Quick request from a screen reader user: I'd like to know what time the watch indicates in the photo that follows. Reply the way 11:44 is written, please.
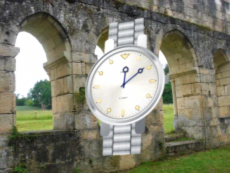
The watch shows 12:09
